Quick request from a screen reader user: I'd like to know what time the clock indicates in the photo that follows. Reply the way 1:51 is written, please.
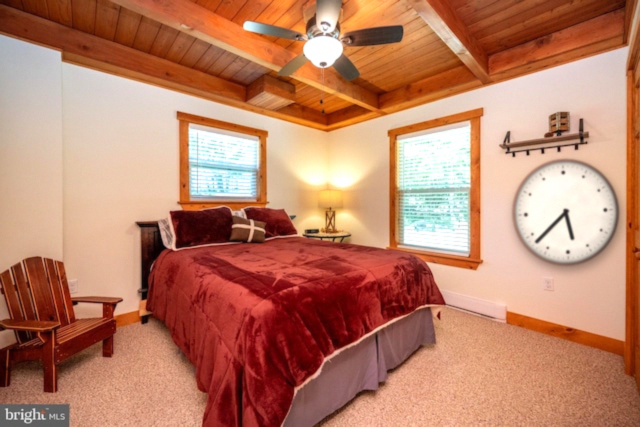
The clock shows 5:38
